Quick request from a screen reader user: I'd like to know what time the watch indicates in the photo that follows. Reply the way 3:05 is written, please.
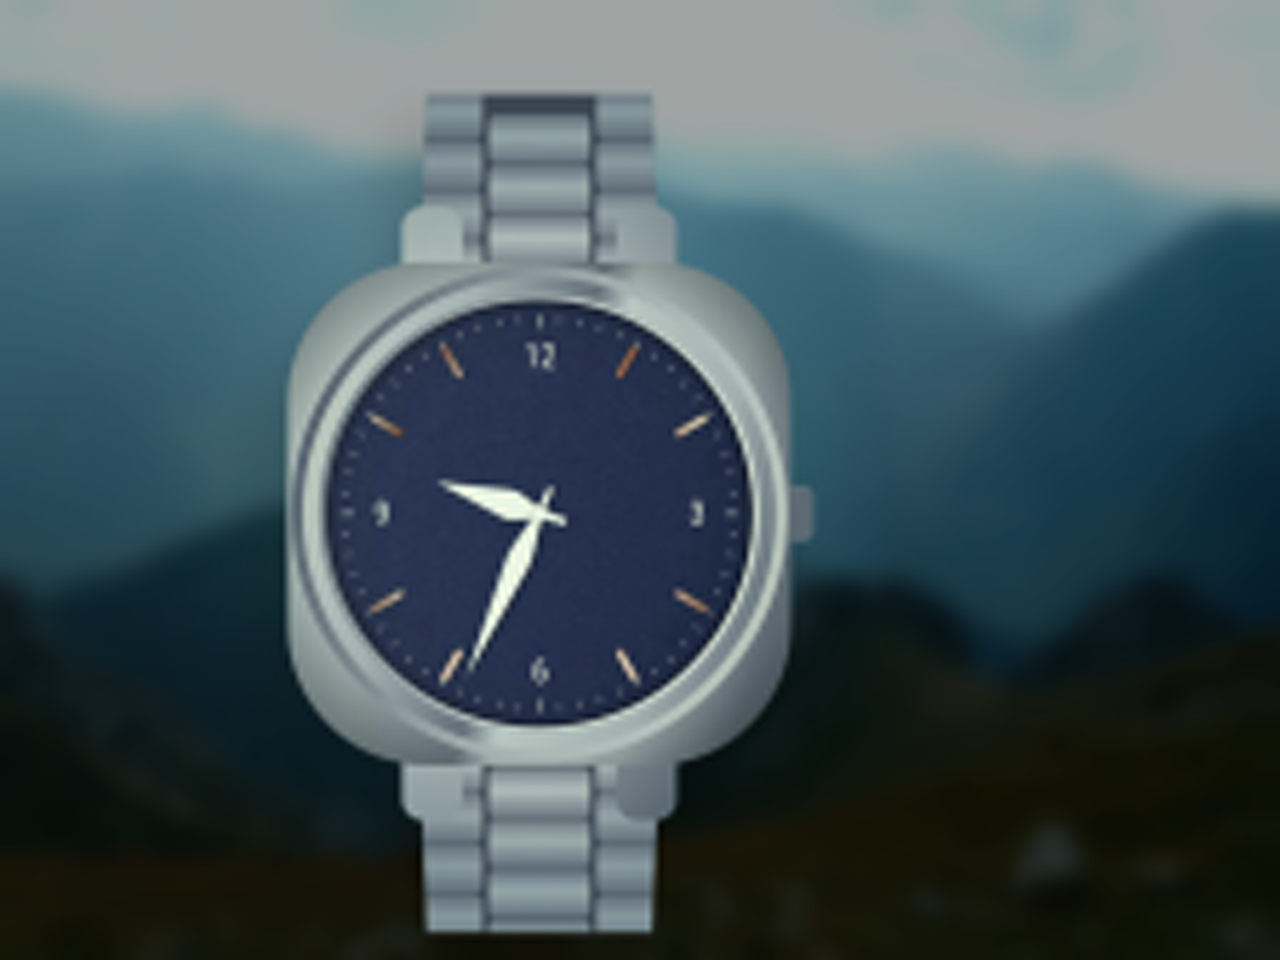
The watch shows 9:34
